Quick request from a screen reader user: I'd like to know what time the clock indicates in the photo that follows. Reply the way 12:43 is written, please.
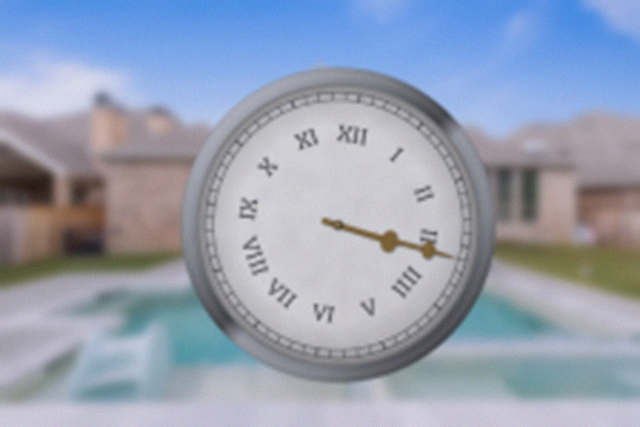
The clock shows 3:16
